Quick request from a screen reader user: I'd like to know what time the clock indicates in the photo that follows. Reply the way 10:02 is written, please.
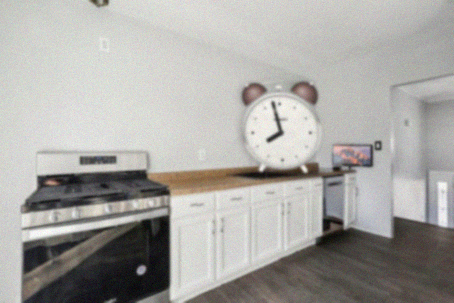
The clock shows 7:58
